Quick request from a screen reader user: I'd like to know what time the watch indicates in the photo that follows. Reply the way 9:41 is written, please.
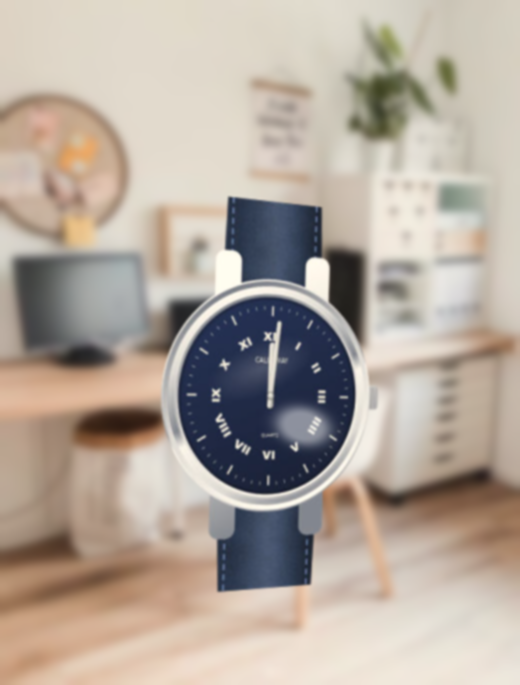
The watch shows 12:01
